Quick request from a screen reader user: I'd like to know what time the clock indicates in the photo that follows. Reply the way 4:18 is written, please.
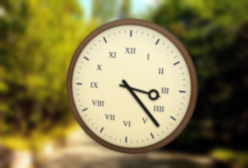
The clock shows 3:23
